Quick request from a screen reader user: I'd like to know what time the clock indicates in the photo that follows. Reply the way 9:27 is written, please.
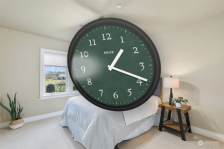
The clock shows 1:19
